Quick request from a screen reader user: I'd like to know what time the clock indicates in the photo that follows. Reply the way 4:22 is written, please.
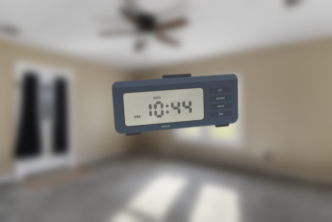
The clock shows 10:44
